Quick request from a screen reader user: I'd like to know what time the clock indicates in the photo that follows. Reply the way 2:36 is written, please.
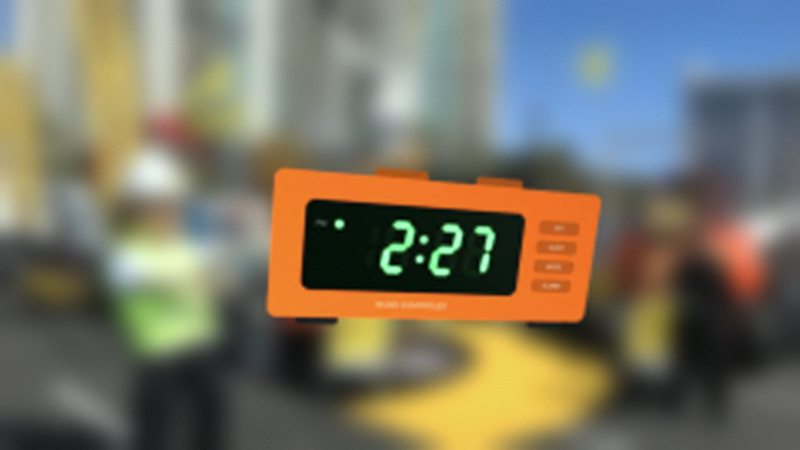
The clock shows 2:27
